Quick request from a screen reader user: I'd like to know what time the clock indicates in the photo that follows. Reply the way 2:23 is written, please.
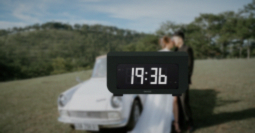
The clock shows 19:36
